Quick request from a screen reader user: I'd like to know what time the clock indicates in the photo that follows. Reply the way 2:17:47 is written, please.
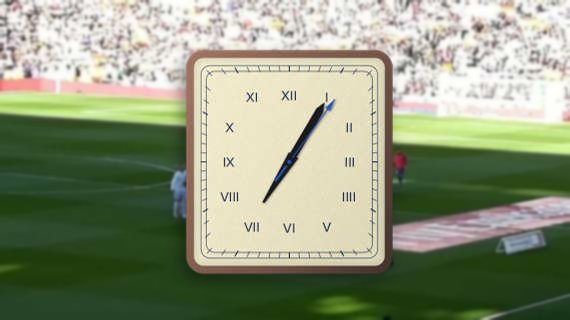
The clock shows 7:05:06
